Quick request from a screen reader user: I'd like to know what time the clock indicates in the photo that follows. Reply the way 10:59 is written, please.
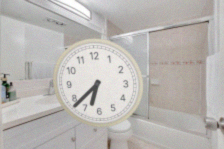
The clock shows 6:38
